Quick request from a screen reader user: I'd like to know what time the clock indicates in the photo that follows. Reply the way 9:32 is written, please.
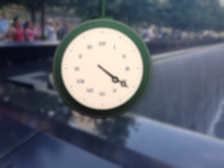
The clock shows 4:21
